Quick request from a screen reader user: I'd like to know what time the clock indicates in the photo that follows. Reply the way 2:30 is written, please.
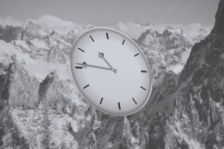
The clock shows 10:46
